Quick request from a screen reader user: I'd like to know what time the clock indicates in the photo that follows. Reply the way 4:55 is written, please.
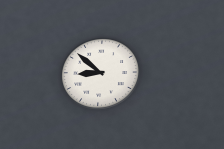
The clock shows 8:52
